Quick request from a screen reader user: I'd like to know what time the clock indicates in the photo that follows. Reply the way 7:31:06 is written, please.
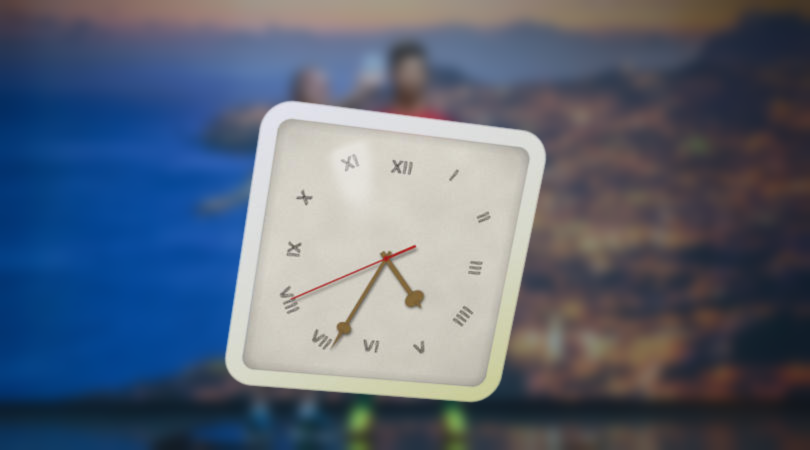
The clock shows 4:33:40
